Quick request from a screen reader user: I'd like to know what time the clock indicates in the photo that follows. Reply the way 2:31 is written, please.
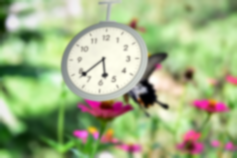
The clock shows 5:38
